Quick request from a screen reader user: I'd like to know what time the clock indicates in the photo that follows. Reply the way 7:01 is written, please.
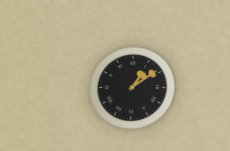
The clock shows 1:09
